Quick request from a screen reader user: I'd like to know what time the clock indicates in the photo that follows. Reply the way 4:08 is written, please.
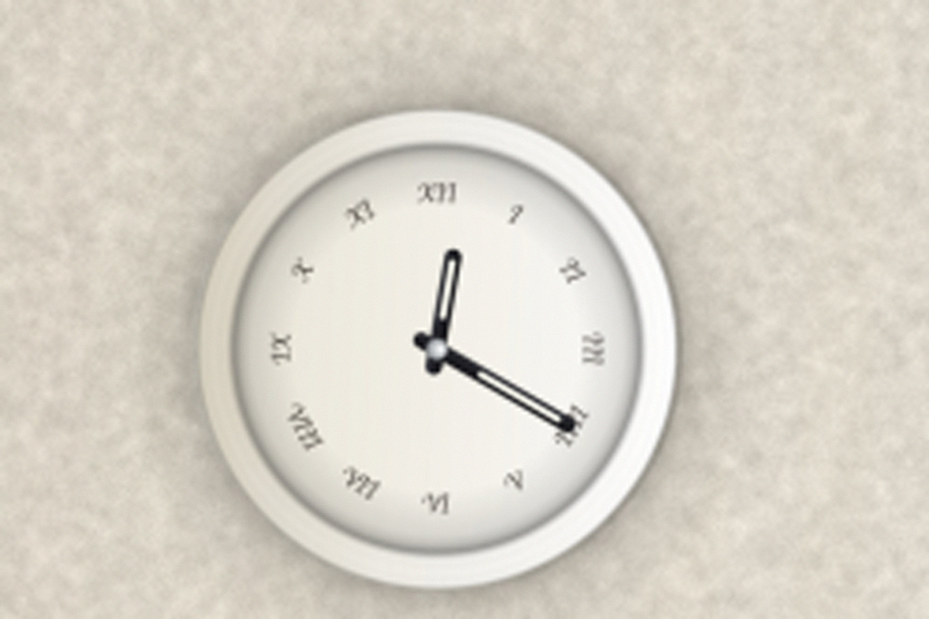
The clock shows 12:20
